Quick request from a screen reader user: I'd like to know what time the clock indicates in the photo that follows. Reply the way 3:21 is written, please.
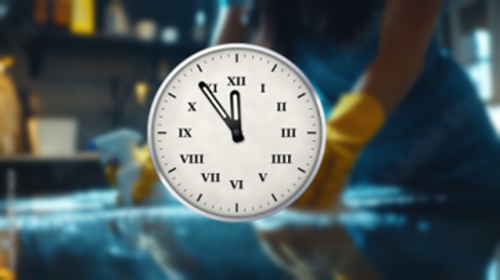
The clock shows 11:54
